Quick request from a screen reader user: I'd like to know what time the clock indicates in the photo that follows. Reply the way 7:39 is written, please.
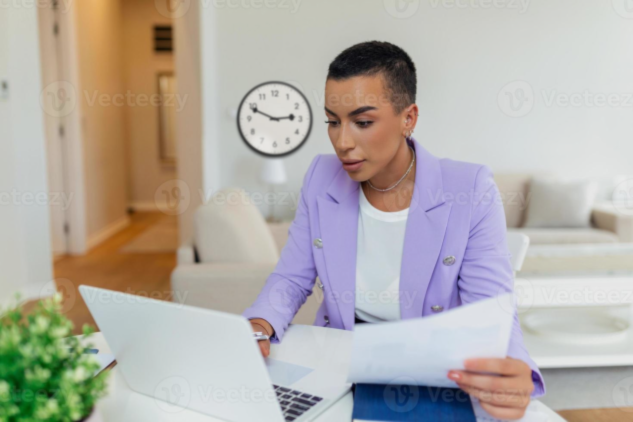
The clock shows 2:49
